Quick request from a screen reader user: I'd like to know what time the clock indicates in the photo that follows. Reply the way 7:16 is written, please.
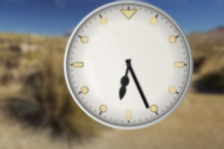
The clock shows 6:26
